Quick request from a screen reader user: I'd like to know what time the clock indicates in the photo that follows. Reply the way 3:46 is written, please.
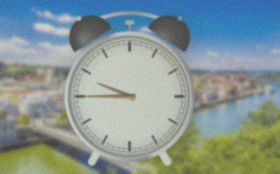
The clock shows 9:45
